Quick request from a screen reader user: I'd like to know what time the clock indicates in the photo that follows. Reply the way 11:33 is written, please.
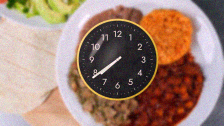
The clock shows 7:39
